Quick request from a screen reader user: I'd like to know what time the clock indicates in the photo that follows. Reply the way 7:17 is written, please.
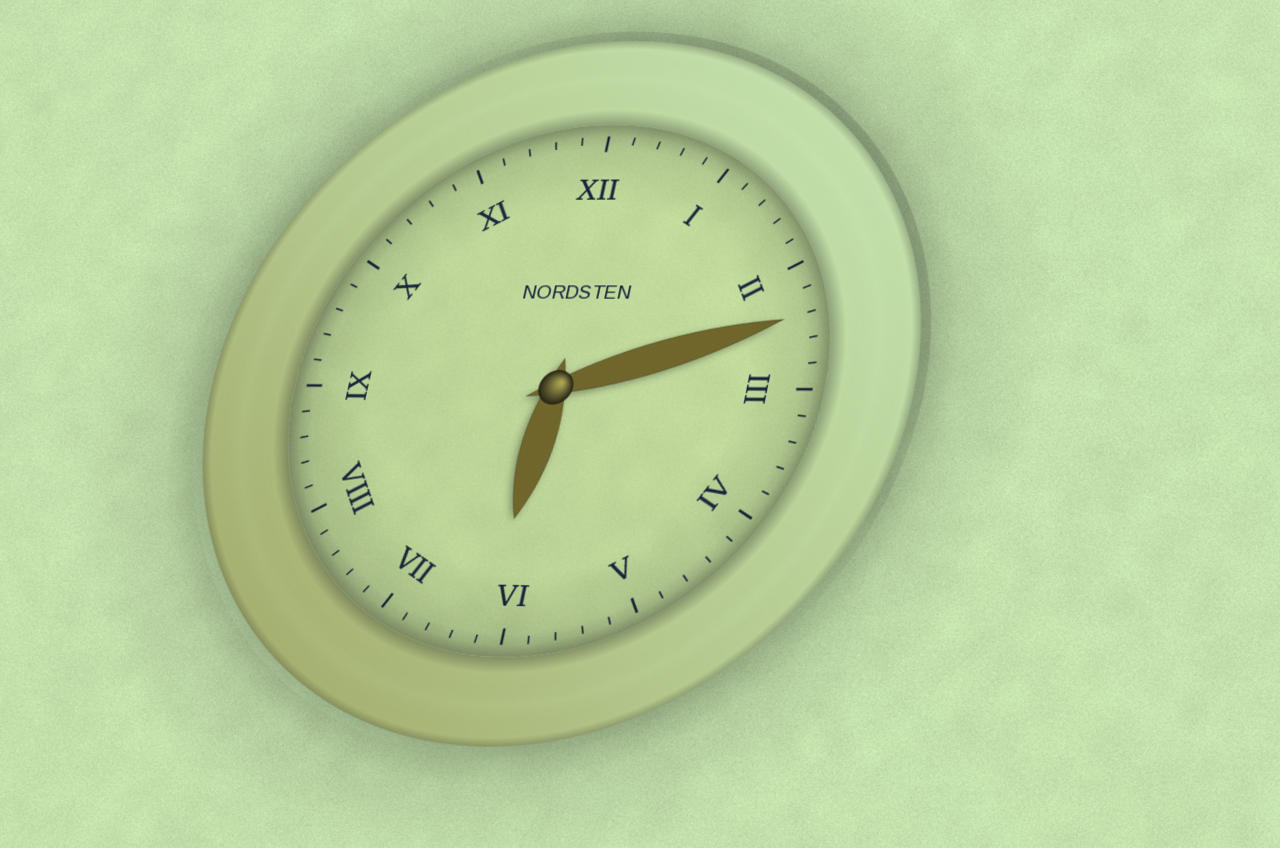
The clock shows 6:12
